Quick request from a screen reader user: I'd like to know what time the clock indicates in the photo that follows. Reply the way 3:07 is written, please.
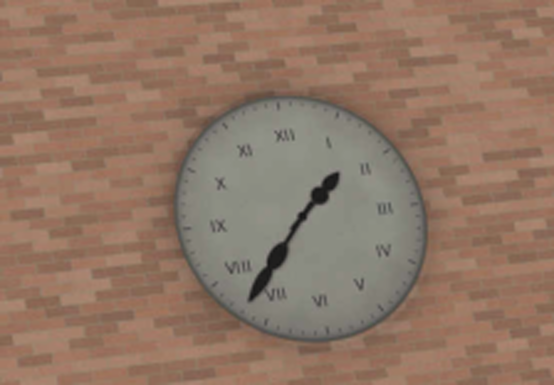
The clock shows 1:37
